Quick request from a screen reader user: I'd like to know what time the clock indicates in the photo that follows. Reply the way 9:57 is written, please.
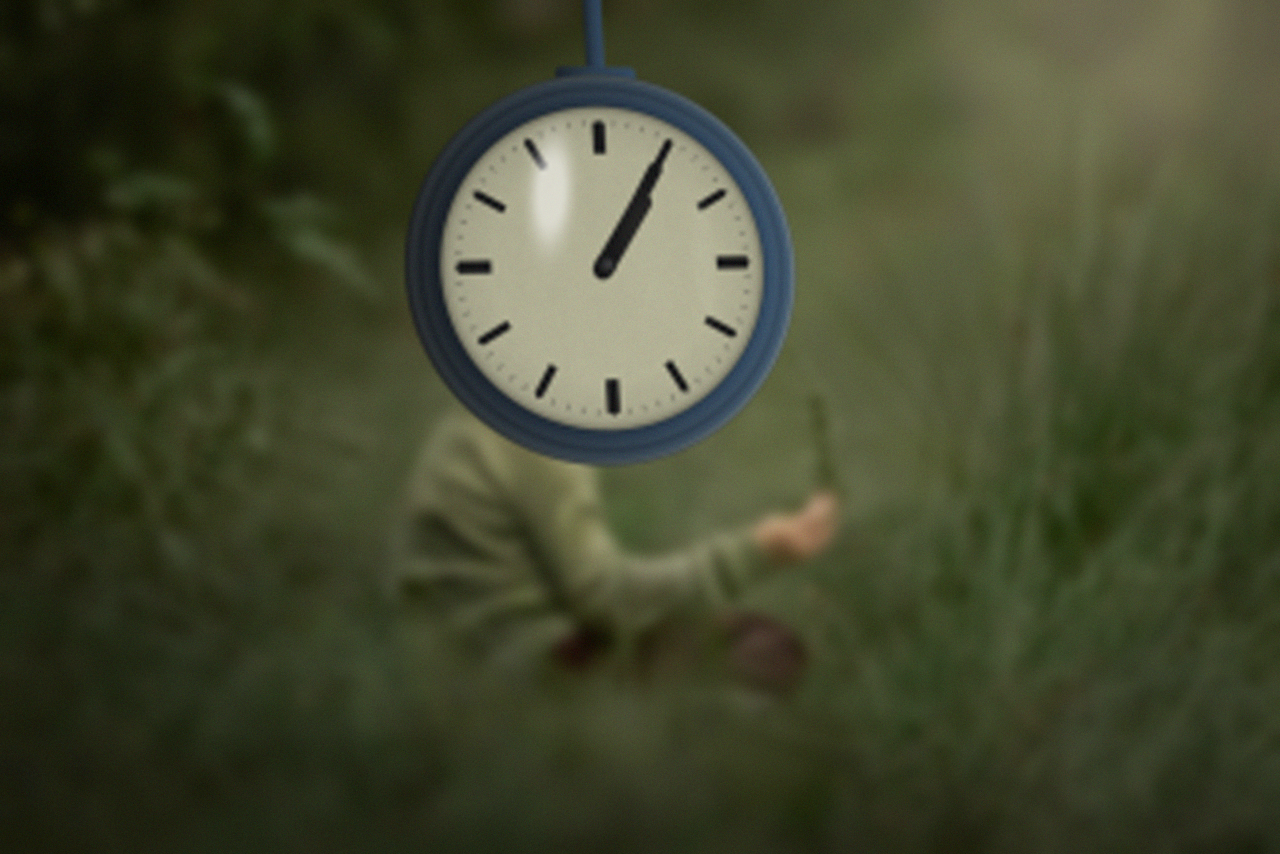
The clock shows 1:05
